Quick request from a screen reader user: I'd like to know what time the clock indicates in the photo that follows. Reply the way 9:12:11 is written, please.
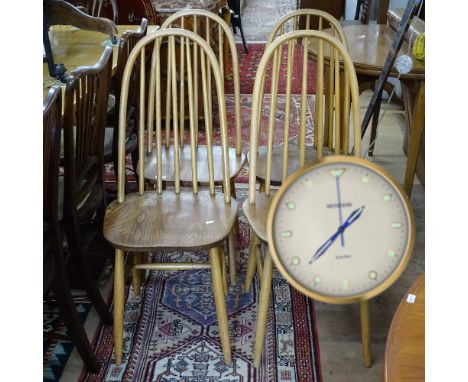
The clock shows 1:38:00
